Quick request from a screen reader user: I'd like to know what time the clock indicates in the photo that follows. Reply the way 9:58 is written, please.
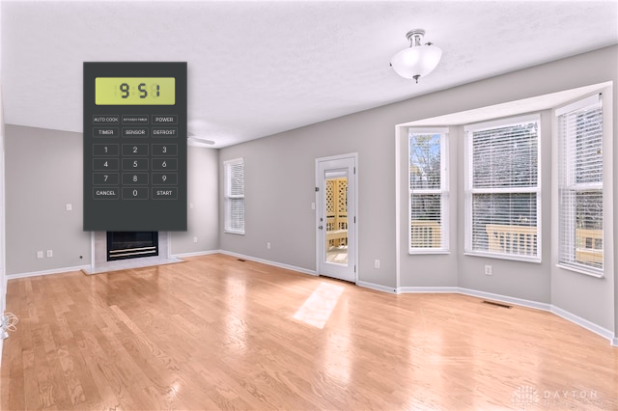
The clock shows 9:51
